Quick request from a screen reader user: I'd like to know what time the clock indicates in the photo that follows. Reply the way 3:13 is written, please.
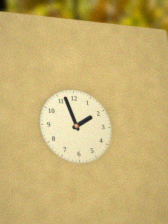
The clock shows 1:57
